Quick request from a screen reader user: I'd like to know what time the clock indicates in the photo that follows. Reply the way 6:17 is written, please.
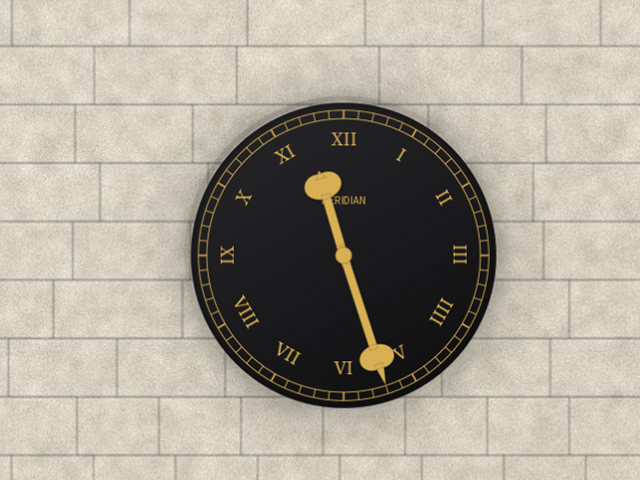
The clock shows 11:27
